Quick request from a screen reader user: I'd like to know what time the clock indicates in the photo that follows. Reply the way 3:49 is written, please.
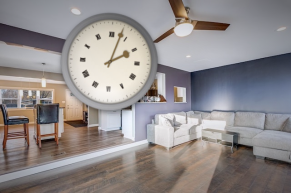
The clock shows 2:03
